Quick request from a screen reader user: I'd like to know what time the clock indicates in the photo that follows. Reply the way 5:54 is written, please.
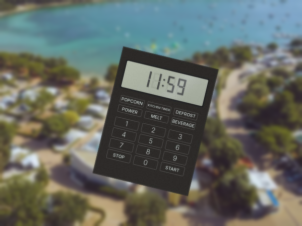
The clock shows 11:59
